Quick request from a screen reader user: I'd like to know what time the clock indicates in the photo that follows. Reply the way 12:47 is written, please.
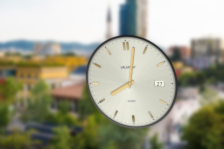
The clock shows 8:02
